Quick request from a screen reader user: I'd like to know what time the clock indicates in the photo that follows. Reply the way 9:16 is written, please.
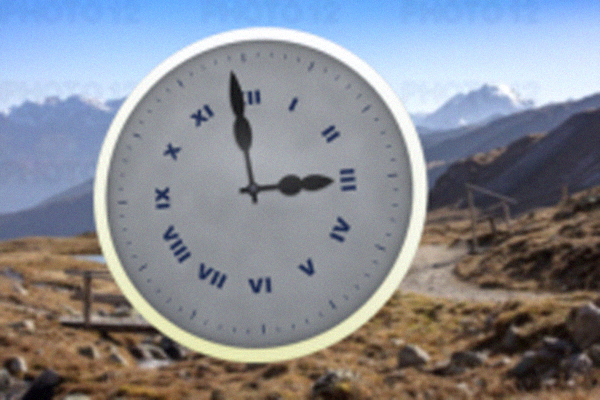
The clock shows 2:59
